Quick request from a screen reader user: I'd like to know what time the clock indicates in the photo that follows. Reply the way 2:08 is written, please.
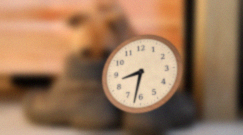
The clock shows 8:32
